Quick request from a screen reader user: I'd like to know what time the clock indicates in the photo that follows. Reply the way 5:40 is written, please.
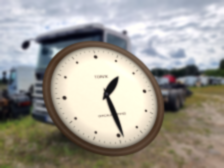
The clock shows 1:29
